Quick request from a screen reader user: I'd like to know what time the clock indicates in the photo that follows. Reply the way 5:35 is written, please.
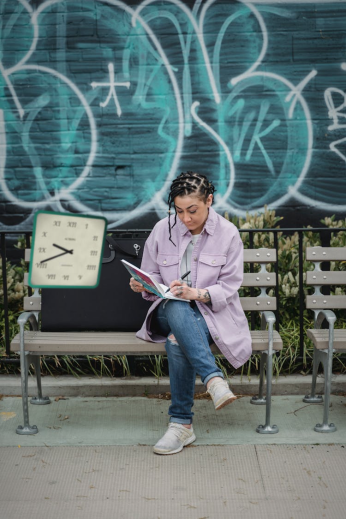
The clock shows 9:41
